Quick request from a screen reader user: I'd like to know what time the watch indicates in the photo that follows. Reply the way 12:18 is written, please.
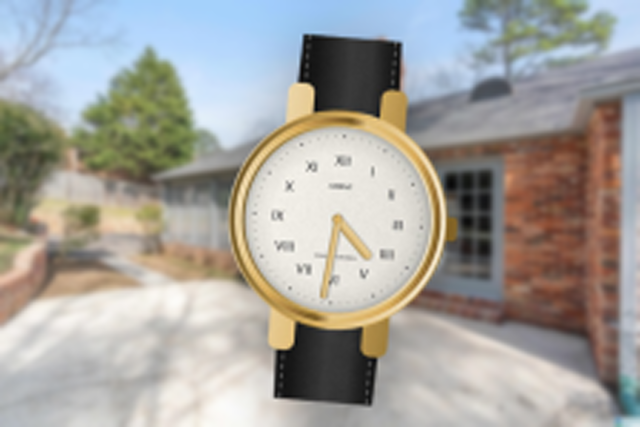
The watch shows 4:31
